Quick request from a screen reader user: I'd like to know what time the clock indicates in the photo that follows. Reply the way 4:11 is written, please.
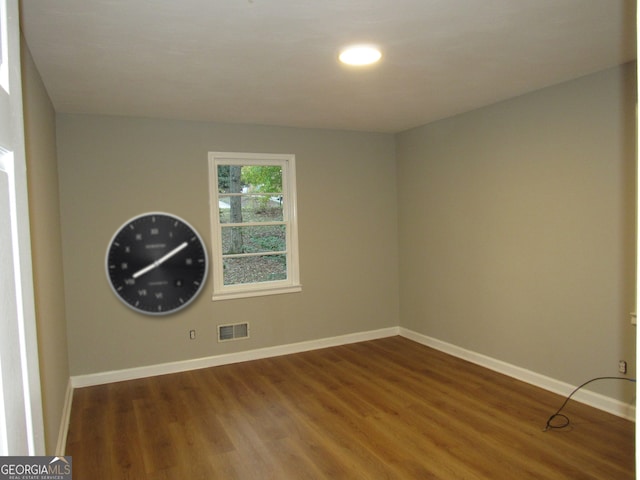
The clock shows 8:10
